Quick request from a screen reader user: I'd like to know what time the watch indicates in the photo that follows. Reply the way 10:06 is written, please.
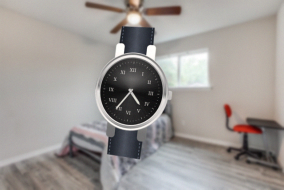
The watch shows 4:36
